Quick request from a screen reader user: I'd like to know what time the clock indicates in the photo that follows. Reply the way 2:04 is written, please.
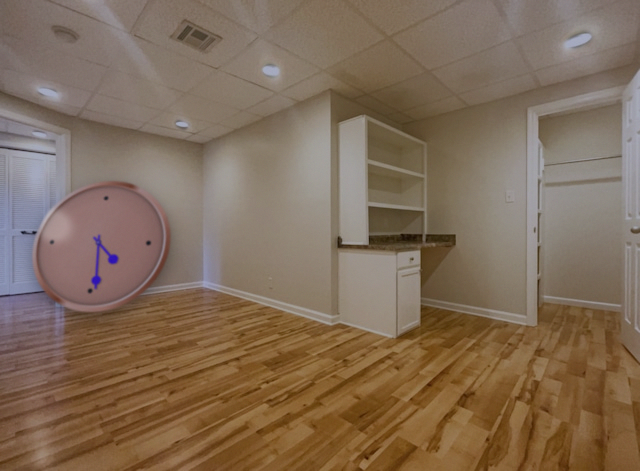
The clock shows 4:29
